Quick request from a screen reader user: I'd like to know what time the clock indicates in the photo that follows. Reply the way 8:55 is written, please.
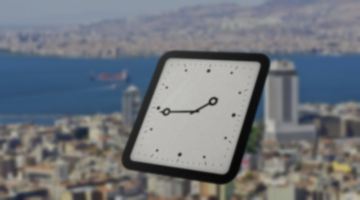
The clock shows 1:44
